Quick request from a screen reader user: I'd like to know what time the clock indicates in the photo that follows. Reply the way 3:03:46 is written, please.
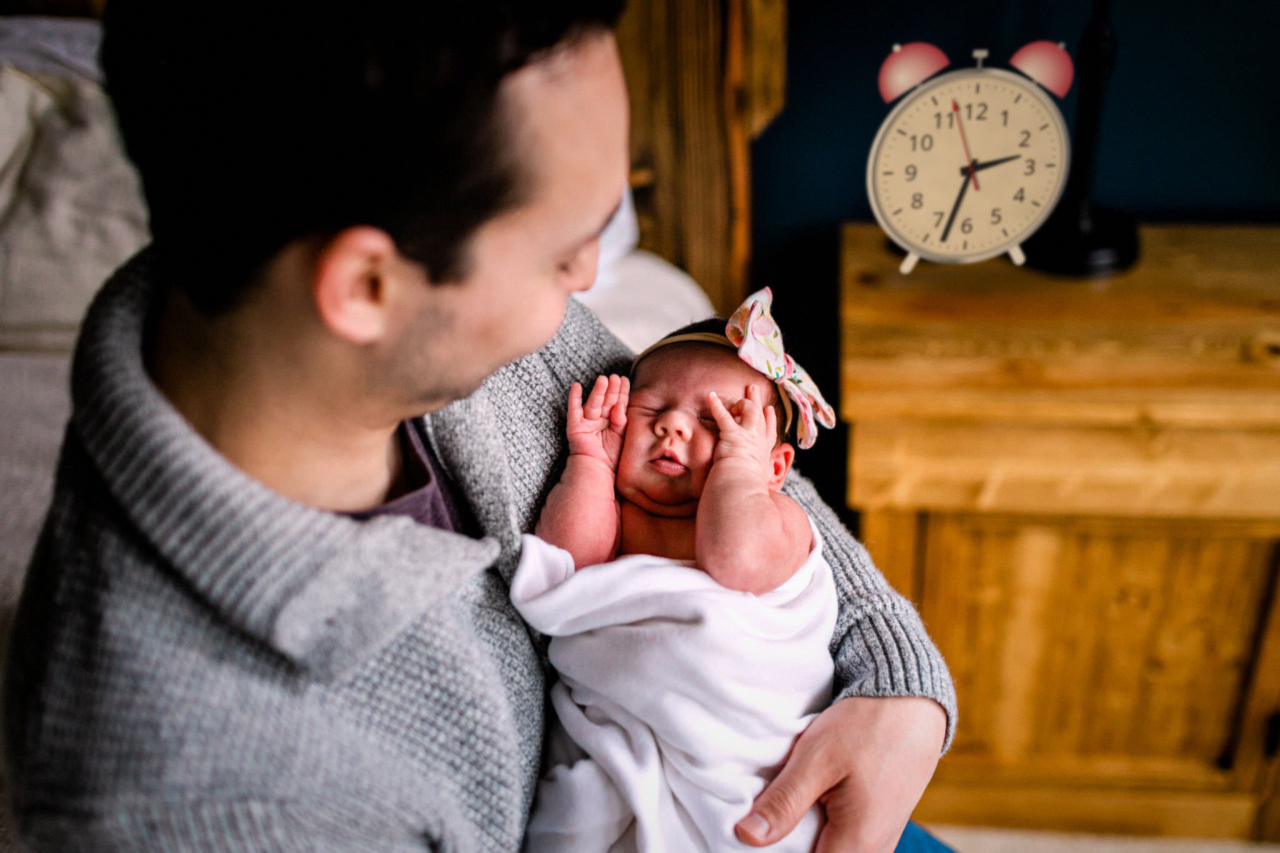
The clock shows 2:32:57
